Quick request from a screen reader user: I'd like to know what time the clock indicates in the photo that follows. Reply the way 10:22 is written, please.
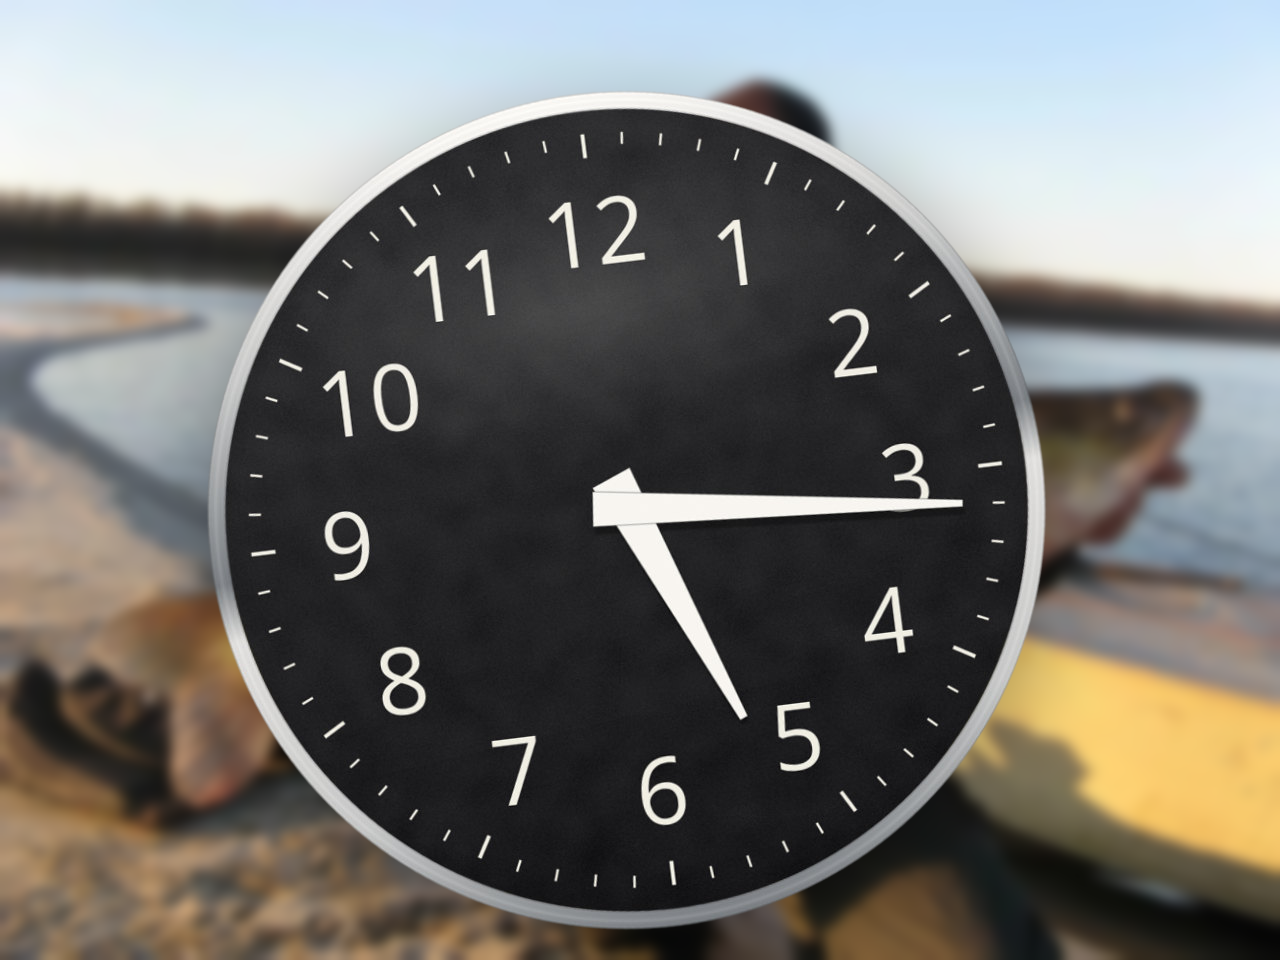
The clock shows 5:16
